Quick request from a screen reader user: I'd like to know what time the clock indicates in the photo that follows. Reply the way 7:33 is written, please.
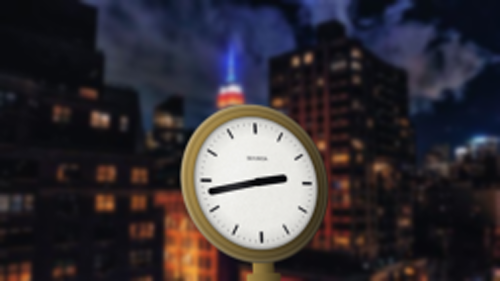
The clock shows 2:43
